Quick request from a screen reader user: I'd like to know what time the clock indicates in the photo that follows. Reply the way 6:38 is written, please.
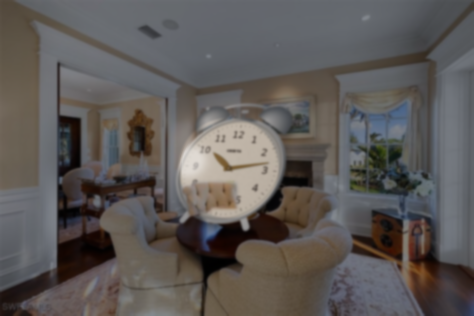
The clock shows 10:13
